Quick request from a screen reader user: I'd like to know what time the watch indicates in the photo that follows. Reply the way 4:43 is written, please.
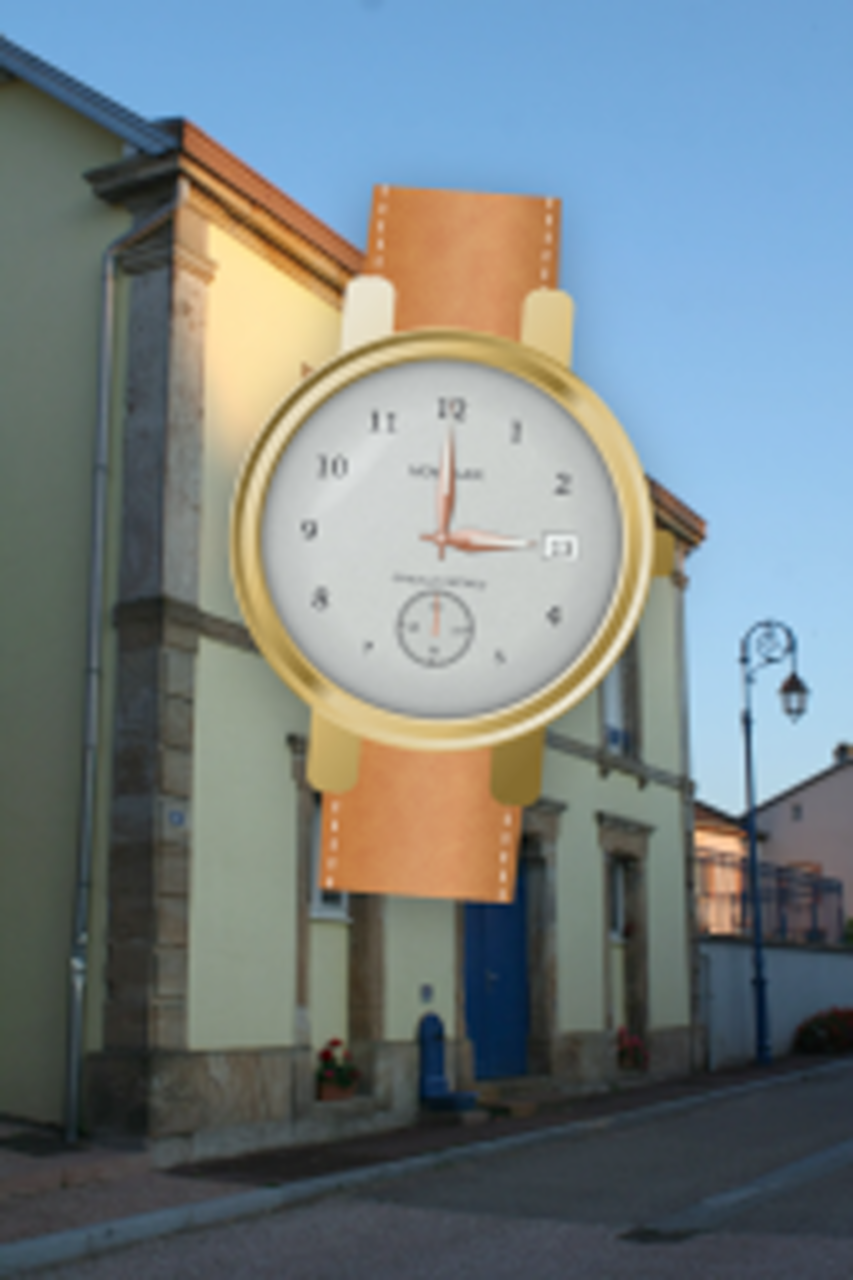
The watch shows 3:00
